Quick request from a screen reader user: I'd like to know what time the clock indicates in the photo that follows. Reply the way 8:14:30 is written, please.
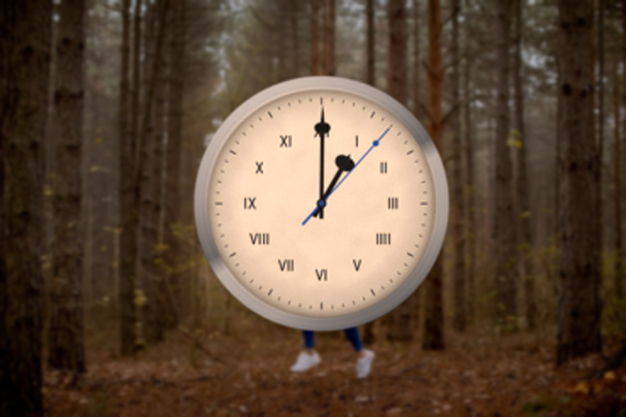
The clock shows 1:00:07
